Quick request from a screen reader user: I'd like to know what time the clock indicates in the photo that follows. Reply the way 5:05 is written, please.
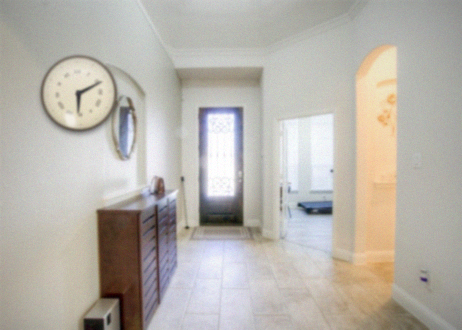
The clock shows 6:11
